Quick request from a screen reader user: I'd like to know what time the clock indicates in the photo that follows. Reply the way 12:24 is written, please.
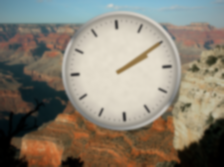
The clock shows 2:10
